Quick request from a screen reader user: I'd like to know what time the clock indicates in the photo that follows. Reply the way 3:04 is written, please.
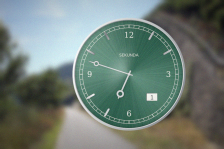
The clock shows 6:48
